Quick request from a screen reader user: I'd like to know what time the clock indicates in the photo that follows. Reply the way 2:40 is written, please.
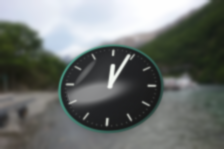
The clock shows 12:04
